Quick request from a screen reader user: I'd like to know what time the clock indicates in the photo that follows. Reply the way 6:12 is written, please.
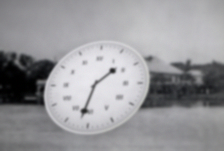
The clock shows 1:32
